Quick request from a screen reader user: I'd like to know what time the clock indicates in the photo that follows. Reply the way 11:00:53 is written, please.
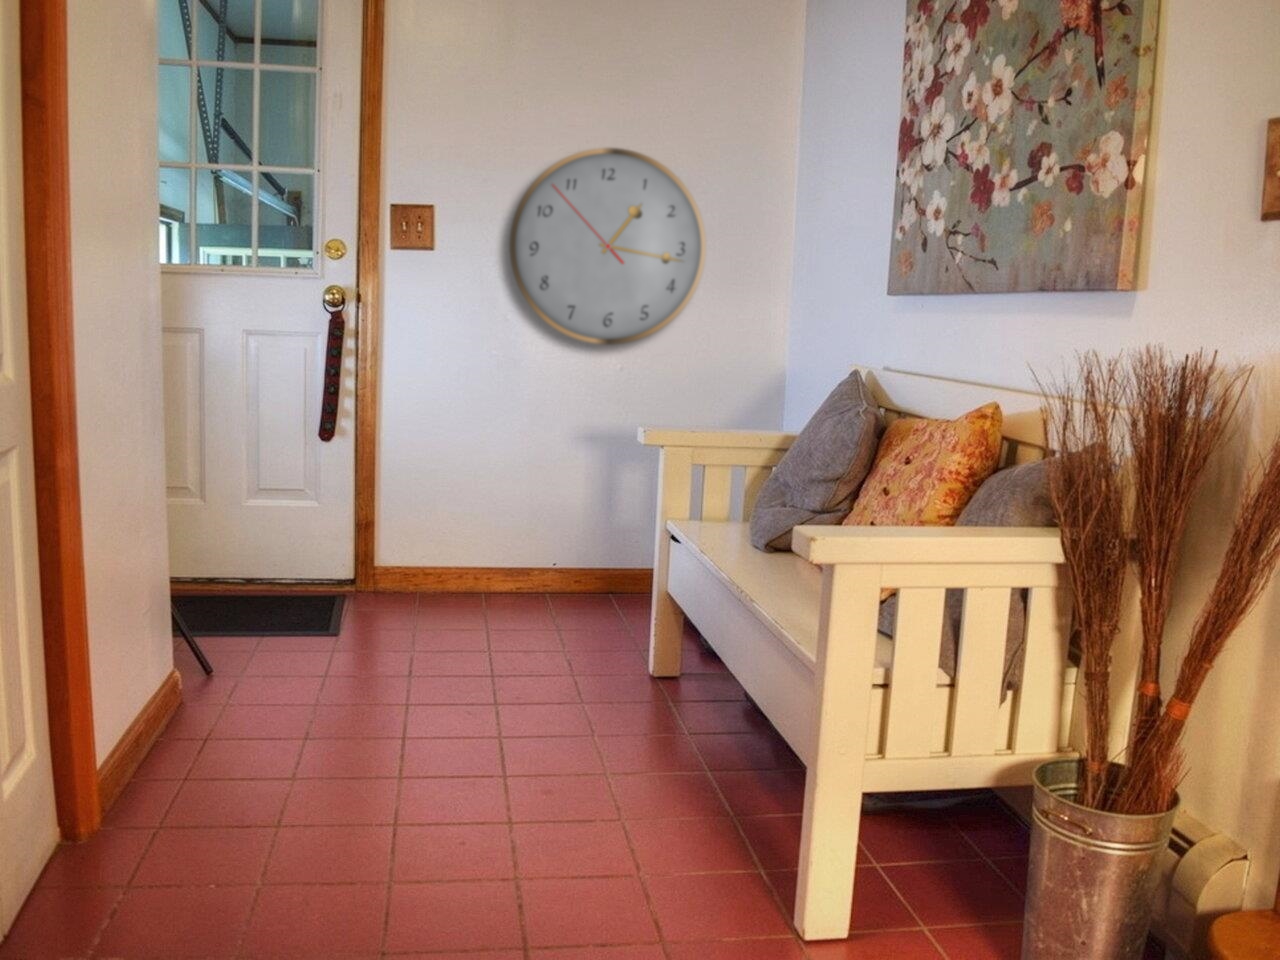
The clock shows 1:16:53
